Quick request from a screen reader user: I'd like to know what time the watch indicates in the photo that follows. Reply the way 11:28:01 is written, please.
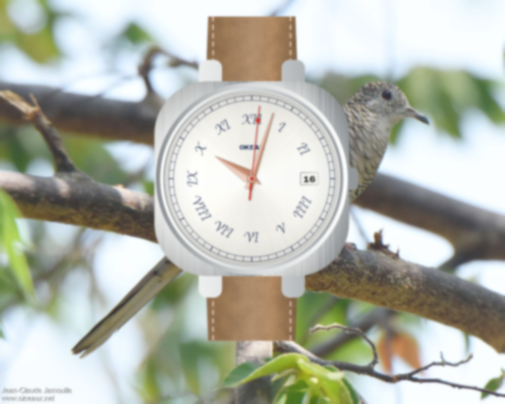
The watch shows 10:03:01
